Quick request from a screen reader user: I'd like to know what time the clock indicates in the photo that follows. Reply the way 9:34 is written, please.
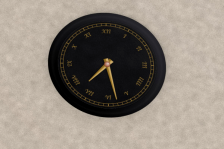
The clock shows 7:28
